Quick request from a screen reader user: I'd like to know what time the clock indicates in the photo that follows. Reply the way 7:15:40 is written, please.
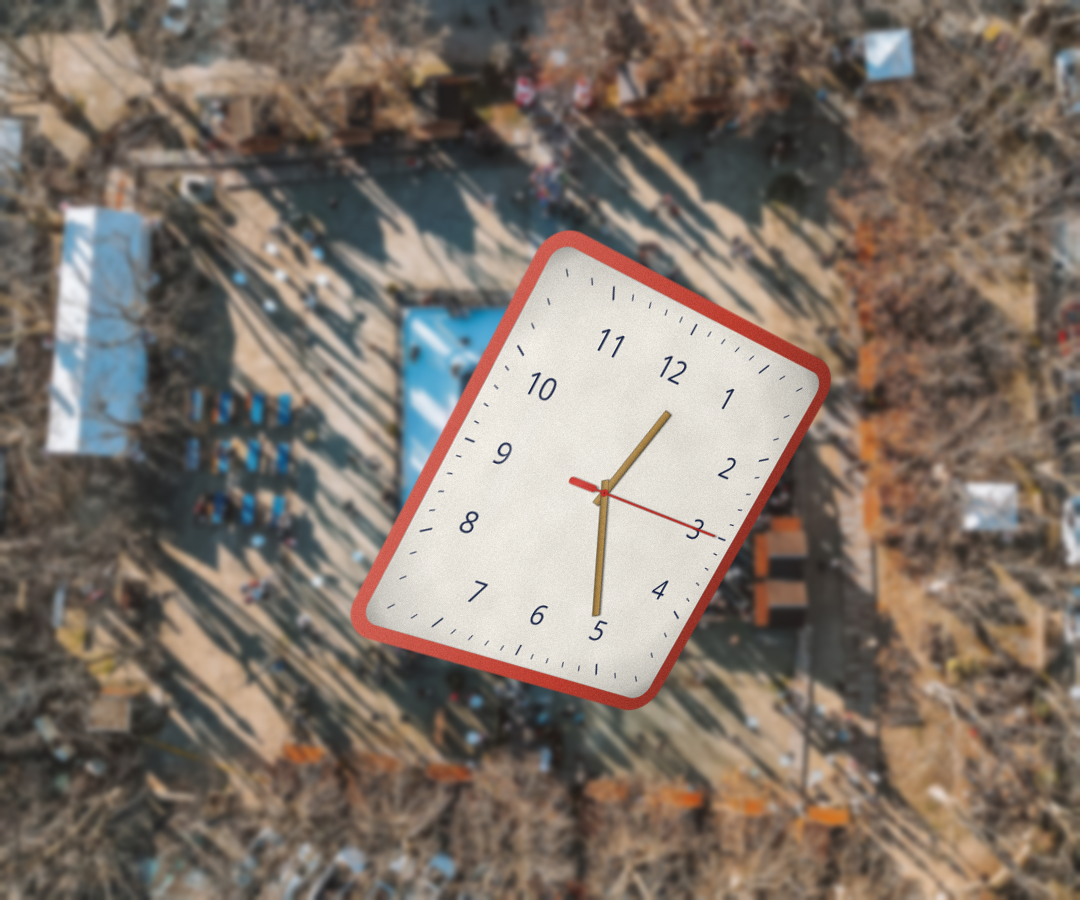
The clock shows 12:25:15
